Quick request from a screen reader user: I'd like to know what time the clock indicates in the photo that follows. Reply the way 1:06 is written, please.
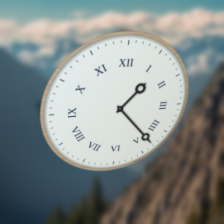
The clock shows 1:23
